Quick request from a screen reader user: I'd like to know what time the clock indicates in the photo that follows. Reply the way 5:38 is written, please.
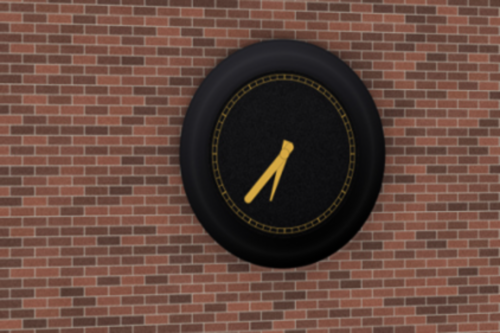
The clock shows 6:37
